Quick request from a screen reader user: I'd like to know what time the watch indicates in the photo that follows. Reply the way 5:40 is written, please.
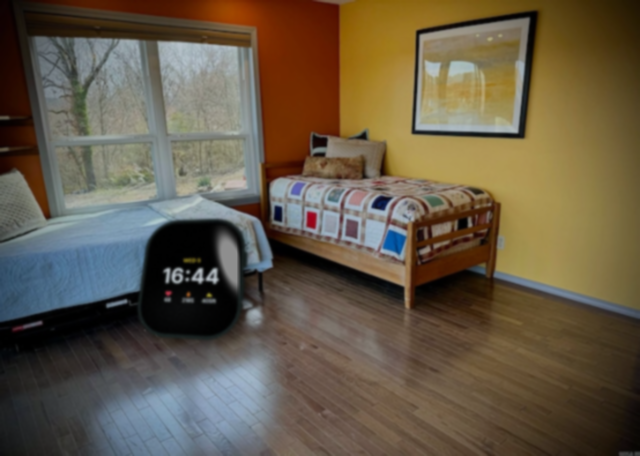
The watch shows 16:44
